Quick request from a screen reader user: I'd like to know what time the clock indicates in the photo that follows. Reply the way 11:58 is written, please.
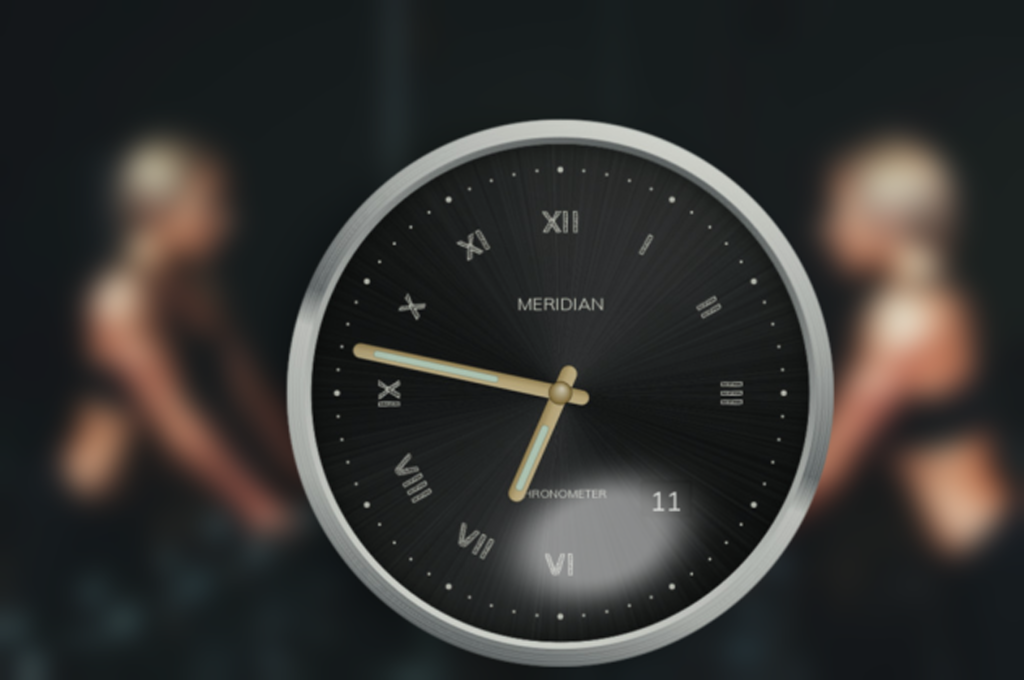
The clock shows 6:47
